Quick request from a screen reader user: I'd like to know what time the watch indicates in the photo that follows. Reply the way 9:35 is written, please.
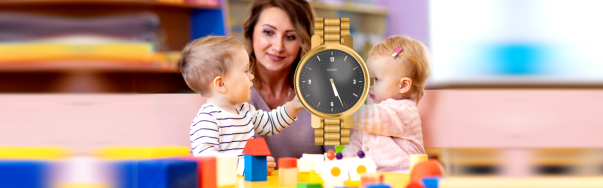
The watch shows 5:26
